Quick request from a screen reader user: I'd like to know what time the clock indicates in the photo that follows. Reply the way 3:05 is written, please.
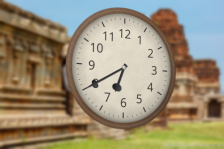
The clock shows 6:40
